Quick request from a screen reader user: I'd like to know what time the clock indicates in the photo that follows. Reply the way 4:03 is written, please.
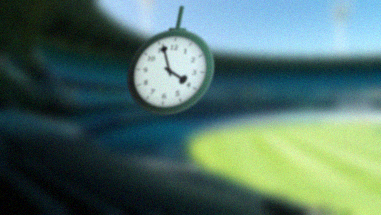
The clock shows 3:56
